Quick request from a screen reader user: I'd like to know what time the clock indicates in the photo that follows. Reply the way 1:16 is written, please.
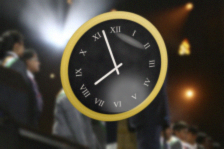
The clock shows 7:57
